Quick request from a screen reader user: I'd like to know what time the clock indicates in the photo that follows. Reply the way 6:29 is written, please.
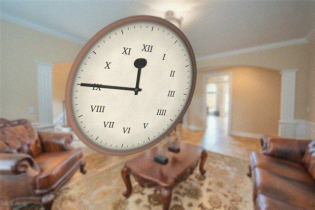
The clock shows 11:45
